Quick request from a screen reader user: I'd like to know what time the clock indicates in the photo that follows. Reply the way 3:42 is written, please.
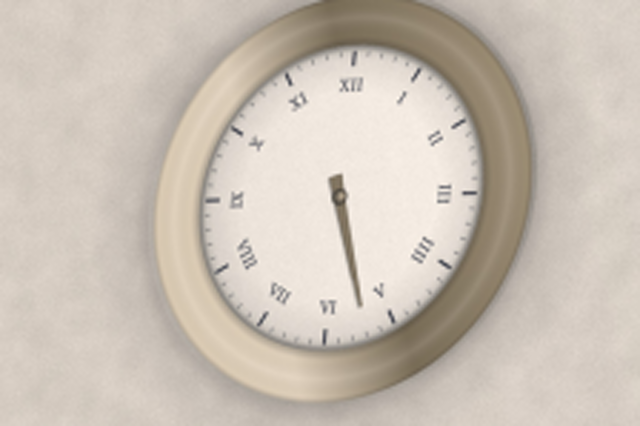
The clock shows 5:27
